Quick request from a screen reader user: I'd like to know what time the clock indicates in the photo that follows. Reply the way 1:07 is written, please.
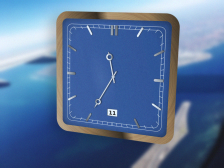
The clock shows 11:35
